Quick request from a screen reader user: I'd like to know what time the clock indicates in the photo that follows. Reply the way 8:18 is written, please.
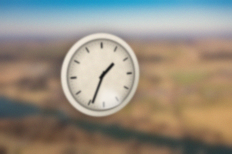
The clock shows 1:34
